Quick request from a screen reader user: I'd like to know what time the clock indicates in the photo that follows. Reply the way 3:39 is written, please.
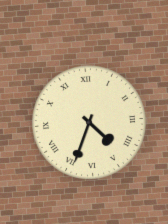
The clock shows 4:34
